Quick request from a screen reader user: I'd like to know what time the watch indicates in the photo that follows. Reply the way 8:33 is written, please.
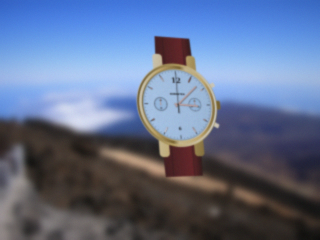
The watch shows 3:08
